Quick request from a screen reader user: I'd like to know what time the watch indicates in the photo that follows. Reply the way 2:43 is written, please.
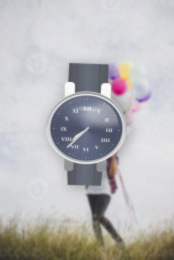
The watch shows 7:37
